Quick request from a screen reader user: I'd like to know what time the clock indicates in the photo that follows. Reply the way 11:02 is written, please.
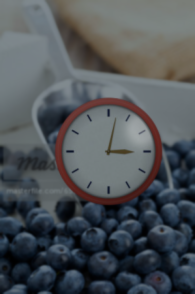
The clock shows 3:02
